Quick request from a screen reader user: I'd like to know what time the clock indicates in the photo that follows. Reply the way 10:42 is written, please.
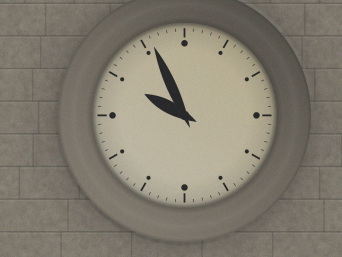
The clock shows 9:56
